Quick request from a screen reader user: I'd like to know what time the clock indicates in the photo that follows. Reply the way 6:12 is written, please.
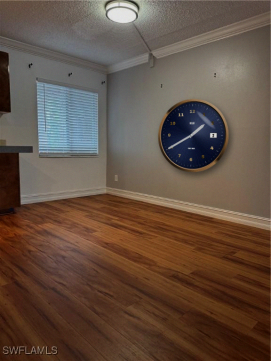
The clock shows 1:40
